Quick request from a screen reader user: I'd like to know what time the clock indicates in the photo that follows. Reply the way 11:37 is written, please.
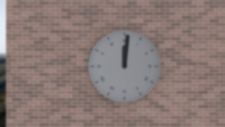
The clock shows 12:01
